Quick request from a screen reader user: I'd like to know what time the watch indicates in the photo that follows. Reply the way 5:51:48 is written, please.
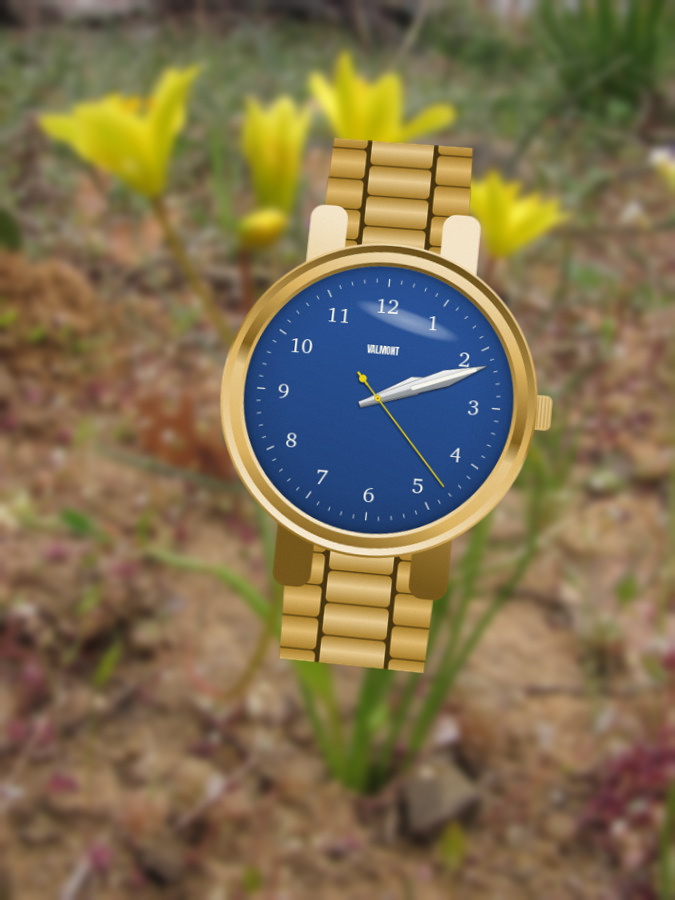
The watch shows 2:11:23
